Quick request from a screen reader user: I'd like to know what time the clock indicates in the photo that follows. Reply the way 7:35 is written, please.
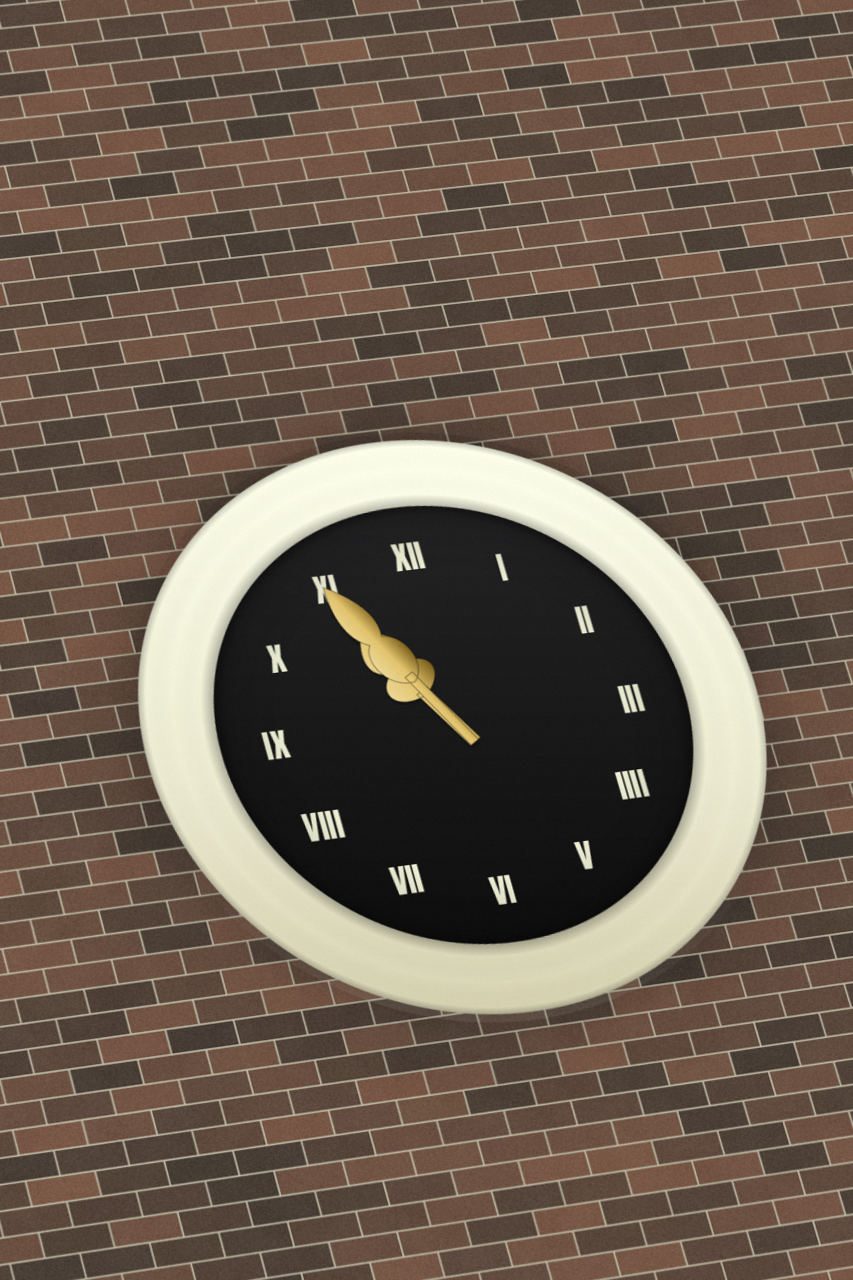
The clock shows 10:55
